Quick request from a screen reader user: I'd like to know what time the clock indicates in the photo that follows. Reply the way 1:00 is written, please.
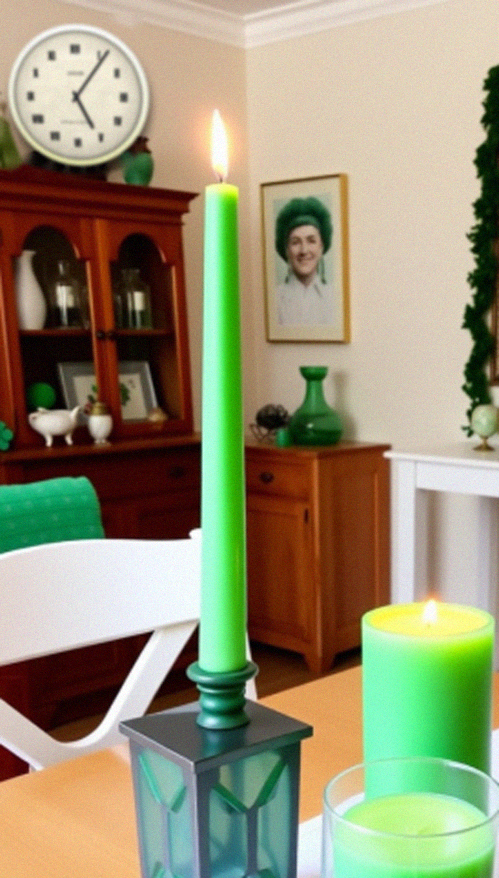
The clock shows 5:06
